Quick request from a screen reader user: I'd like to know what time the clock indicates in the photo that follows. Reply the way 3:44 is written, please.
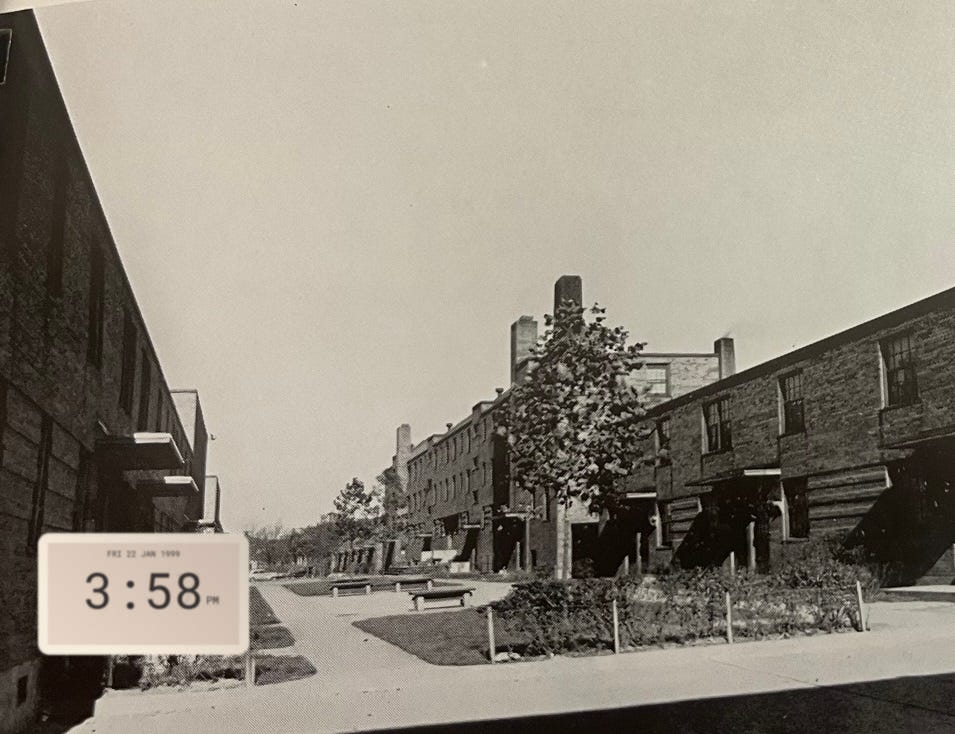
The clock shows 3:58
